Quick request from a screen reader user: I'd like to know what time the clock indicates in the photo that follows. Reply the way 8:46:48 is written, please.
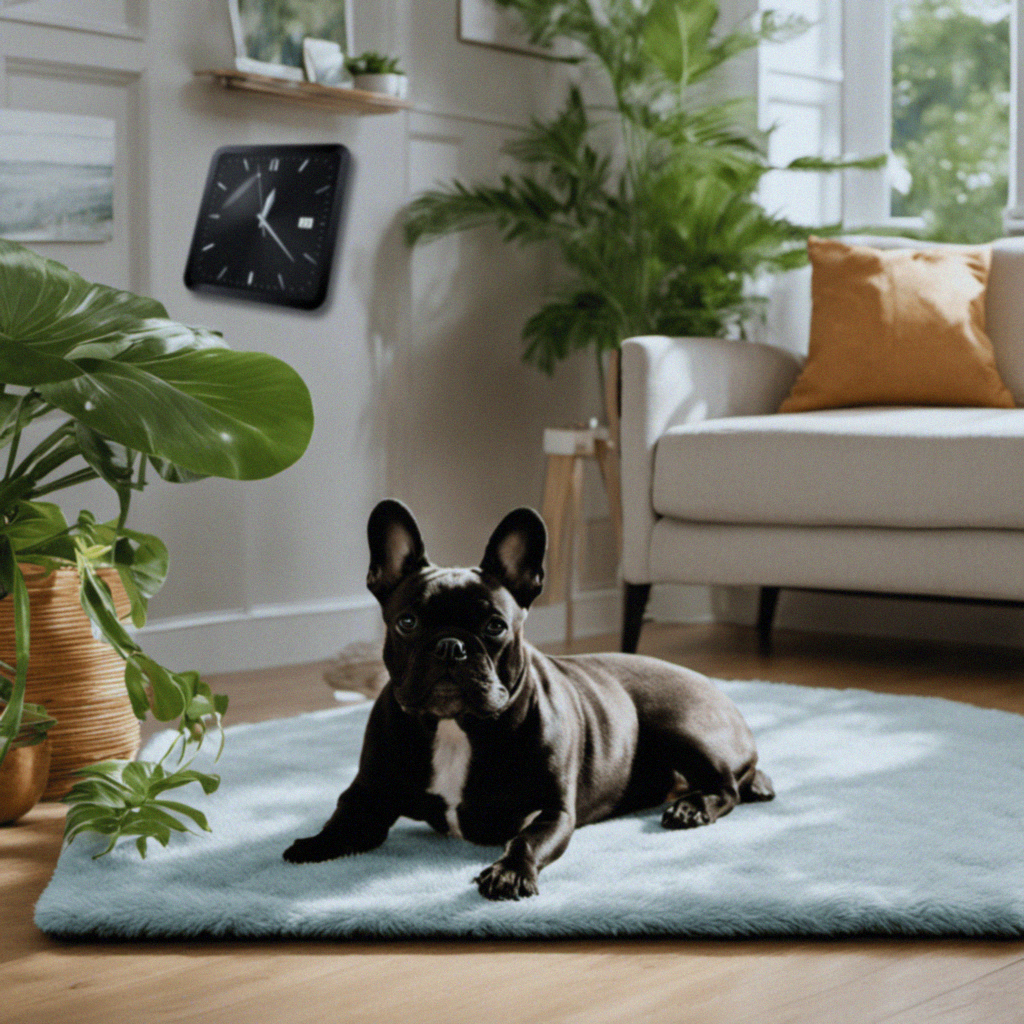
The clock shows 12:21:57
